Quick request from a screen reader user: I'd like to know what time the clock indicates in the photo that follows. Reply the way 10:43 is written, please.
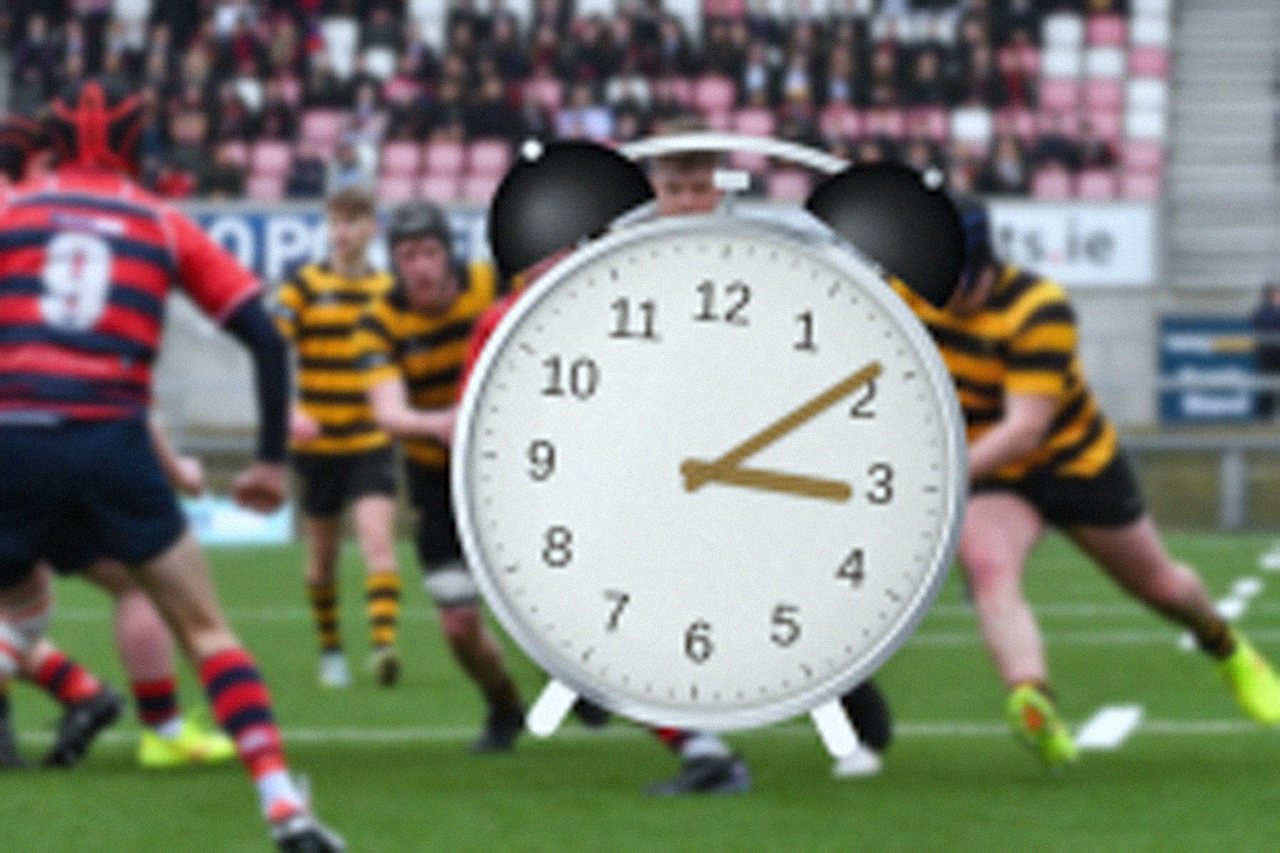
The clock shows 3:09
